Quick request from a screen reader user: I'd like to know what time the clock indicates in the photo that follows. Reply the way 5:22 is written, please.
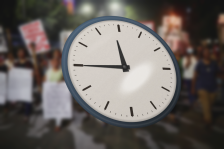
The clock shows 11:45
